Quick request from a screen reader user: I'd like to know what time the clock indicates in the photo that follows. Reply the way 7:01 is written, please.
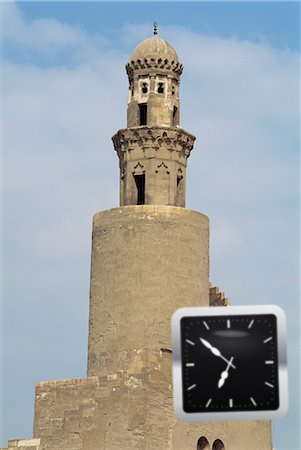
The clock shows 6:52
